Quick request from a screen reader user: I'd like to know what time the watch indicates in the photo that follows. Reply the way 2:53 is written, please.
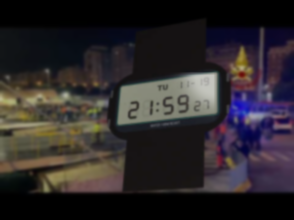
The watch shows 21:59
